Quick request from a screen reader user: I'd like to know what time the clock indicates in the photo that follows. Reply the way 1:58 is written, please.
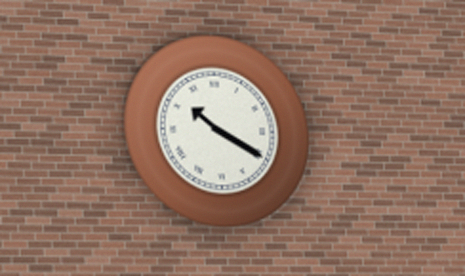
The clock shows 10:20
